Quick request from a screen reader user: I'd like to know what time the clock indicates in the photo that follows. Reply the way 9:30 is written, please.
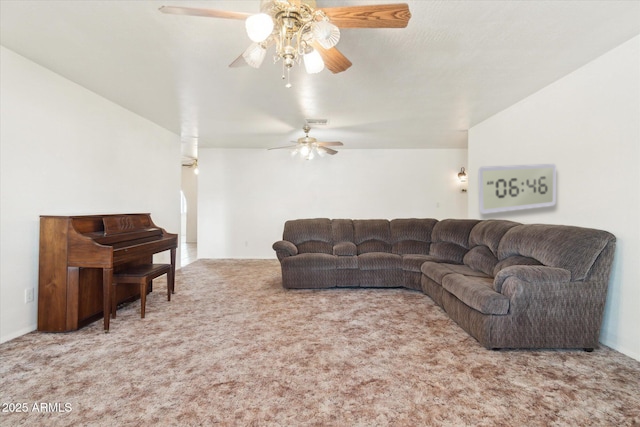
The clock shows 6:46
